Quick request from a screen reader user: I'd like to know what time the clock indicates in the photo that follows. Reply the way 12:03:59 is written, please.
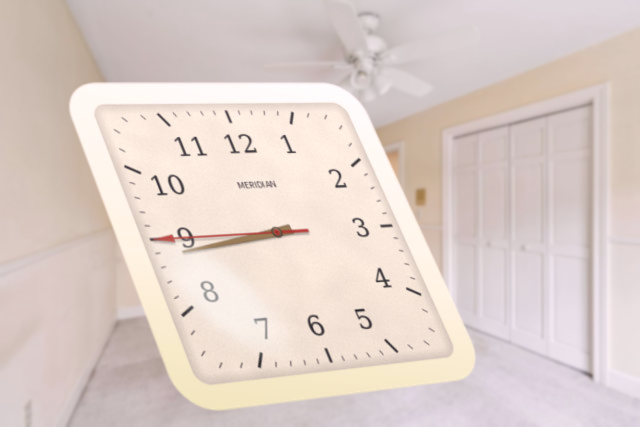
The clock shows 8:43:45
